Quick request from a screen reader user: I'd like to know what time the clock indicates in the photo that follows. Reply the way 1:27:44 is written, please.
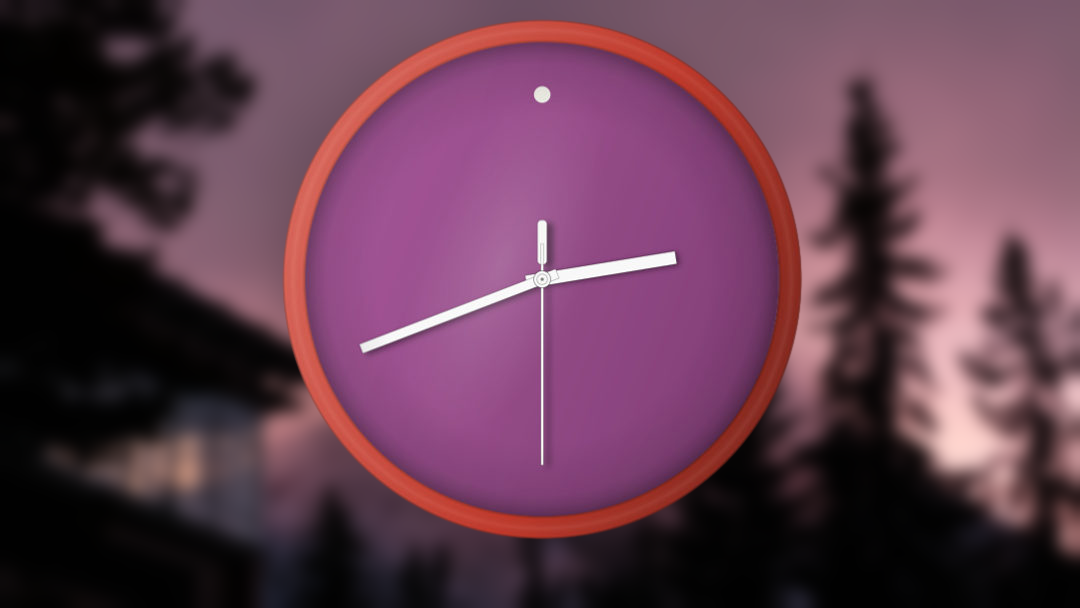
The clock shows 2:41:30
